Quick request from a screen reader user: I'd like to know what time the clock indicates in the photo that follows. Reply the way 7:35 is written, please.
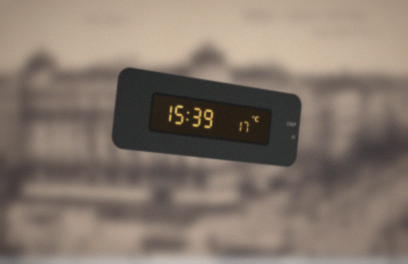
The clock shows 15:39
